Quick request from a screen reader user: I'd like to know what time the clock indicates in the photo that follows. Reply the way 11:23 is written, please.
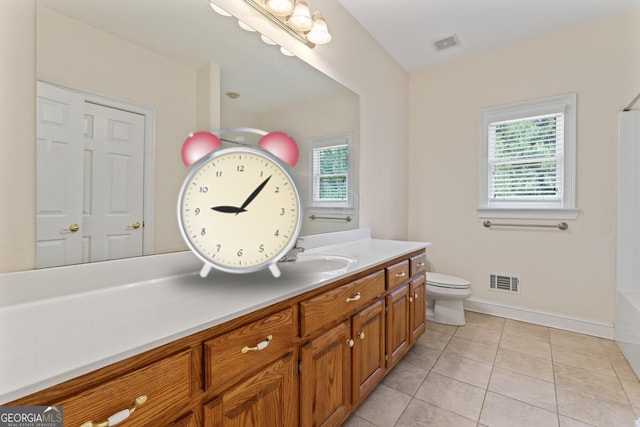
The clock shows 9:07
